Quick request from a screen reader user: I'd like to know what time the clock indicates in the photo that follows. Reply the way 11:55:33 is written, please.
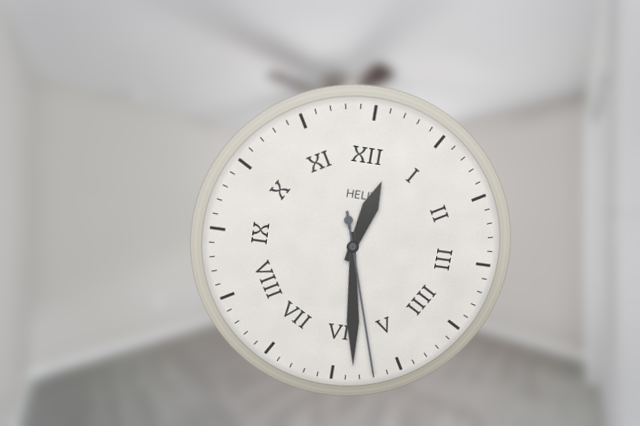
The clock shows 12:28:27
